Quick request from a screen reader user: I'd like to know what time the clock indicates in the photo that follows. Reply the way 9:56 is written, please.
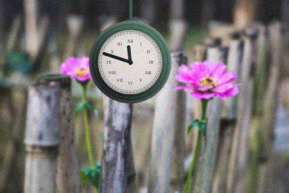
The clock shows 11:48
